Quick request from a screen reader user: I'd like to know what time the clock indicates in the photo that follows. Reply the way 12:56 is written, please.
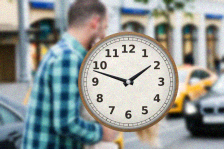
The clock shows 1:48
